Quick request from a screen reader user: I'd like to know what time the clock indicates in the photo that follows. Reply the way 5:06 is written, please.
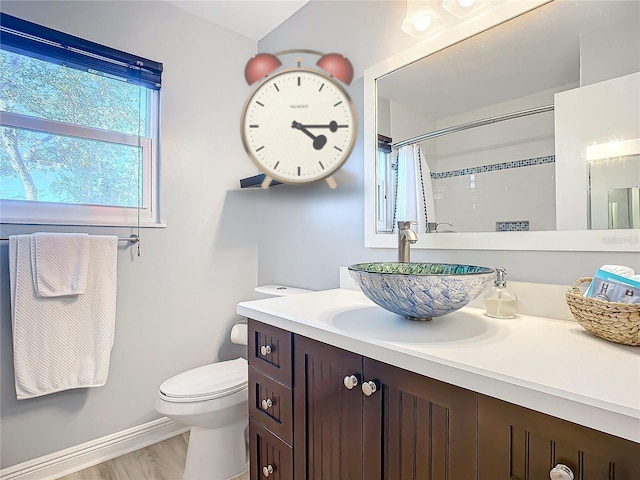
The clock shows 4:15
